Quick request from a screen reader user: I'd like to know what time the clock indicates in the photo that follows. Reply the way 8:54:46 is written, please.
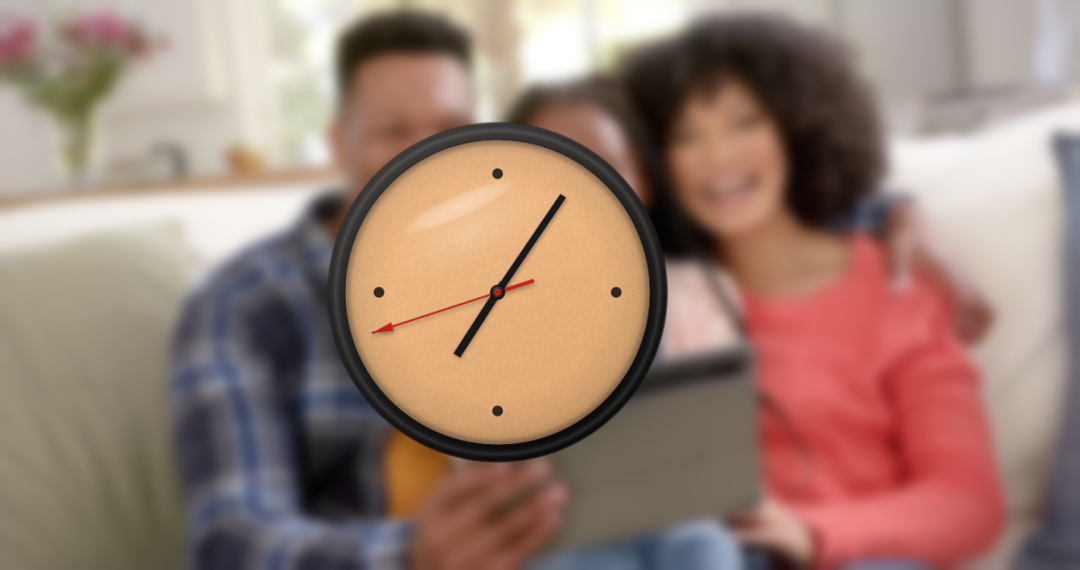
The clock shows 7:05:42
